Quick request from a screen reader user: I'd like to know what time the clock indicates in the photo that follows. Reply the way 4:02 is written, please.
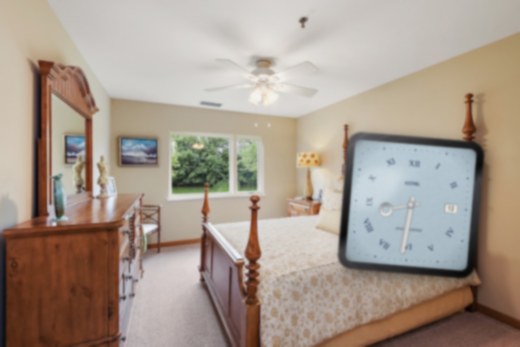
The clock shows 8:31
